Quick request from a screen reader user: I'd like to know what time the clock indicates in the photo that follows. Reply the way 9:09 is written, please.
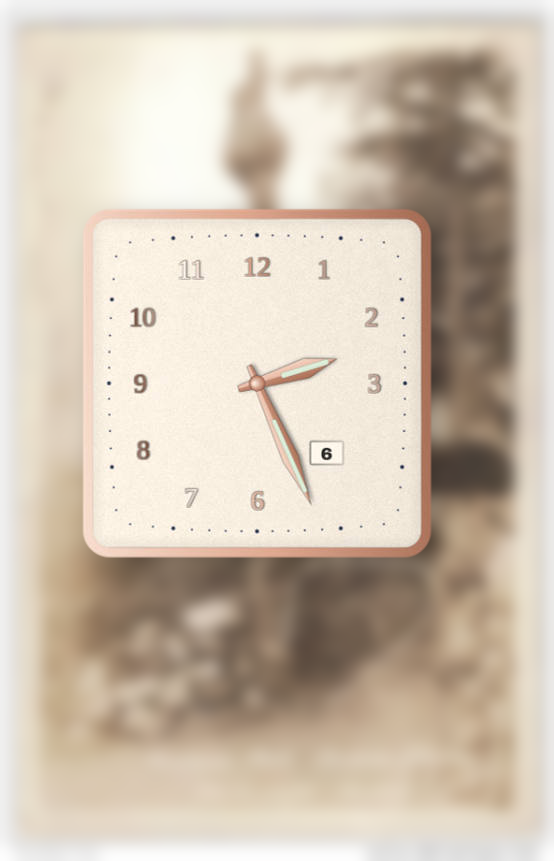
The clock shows 2:26
